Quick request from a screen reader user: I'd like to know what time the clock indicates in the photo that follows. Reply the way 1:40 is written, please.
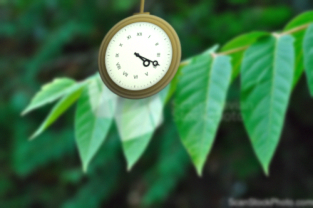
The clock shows 4:19
